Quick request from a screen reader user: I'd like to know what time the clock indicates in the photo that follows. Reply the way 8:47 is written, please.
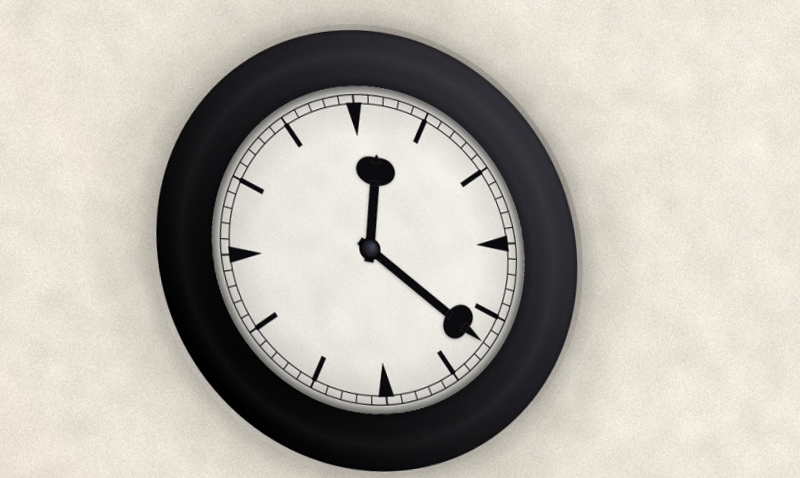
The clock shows 12:22
